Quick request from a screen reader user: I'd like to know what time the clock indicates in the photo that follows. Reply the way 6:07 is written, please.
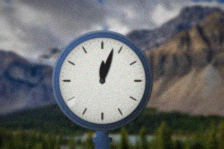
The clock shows 12:03
